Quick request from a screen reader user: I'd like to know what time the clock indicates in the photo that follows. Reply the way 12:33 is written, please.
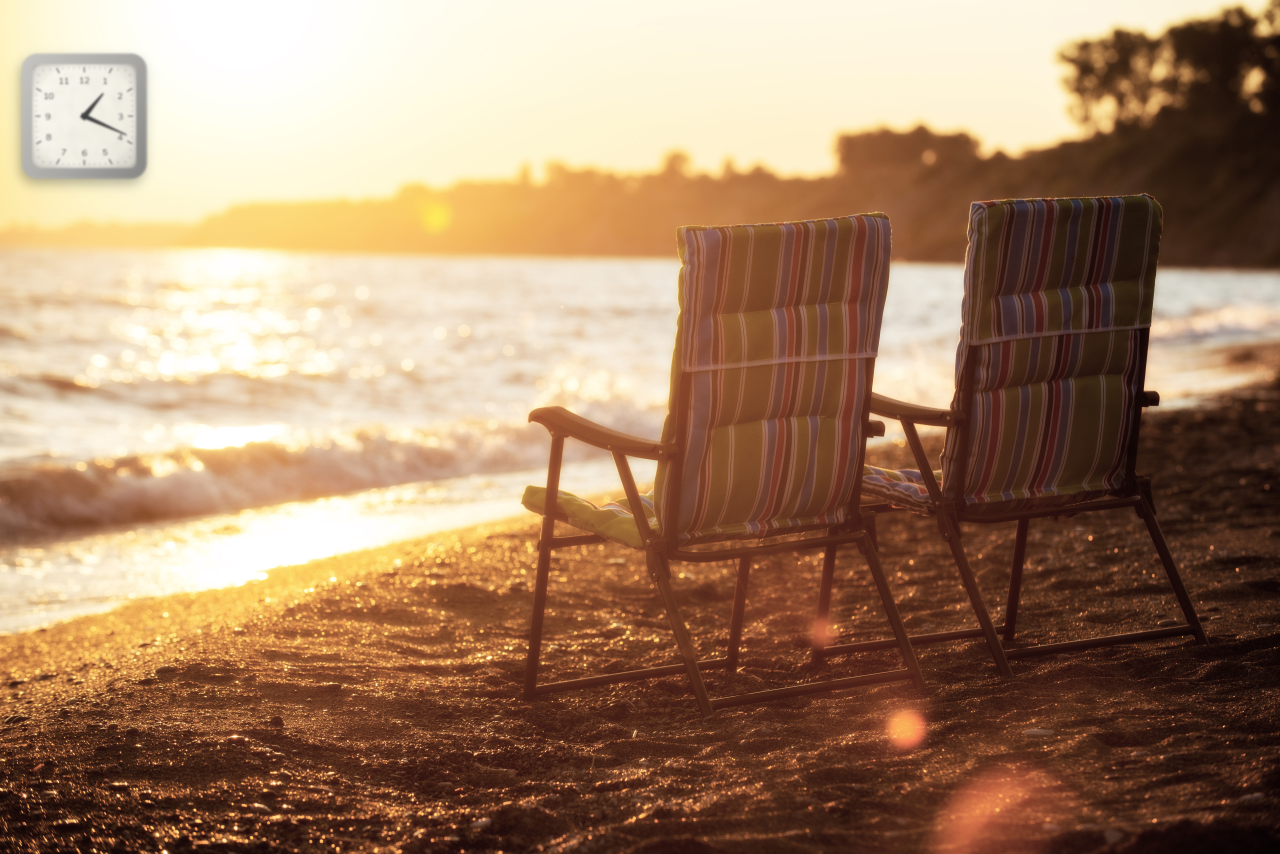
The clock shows 1:19
